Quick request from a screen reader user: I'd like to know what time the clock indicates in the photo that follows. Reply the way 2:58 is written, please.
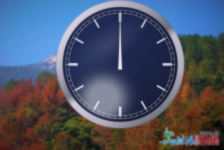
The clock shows 12:00
